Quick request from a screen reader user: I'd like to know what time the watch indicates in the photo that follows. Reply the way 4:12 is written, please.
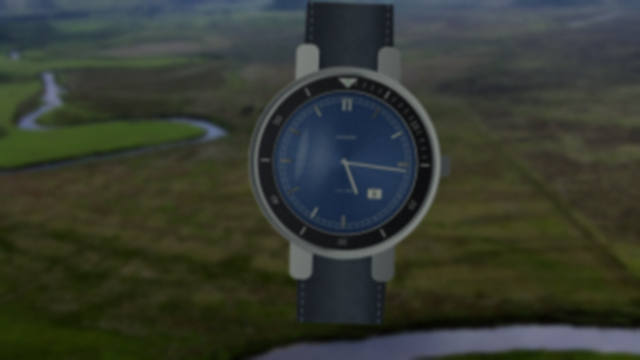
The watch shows 5:16
